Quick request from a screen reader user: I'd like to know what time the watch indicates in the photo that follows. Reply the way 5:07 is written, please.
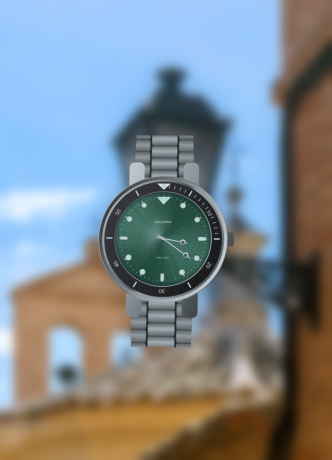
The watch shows 3:21
